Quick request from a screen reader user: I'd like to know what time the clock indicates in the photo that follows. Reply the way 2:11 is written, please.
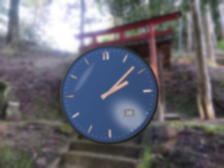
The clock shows 2:08
